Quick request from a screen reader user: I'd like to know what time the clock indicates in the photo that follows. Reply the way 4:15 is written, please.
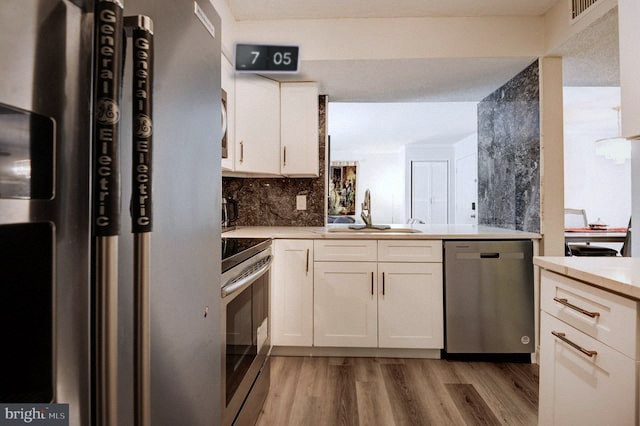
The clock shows 7:05
